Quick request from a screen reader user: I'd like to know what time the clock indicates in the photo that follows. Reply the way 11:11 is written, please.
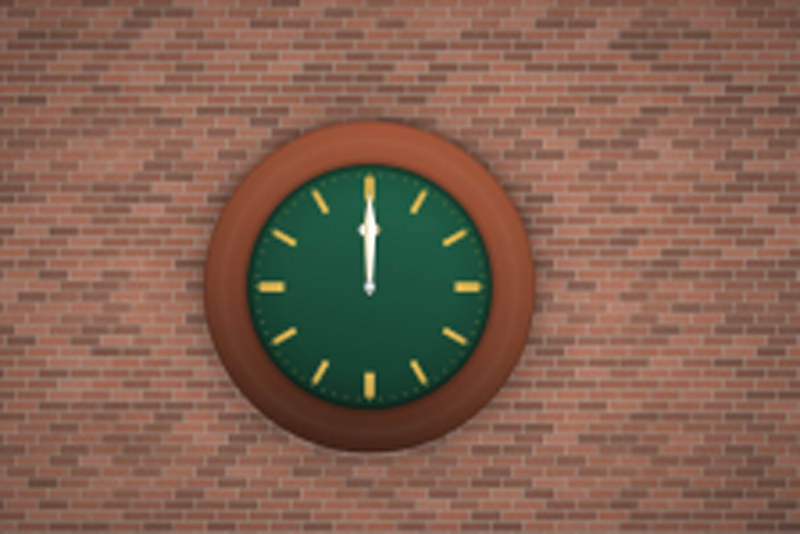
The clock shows 12:00
